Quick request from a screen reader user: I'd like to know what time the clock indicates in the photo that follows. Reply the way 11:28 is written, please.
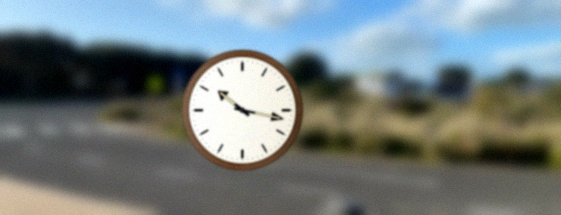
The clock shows 10:17
